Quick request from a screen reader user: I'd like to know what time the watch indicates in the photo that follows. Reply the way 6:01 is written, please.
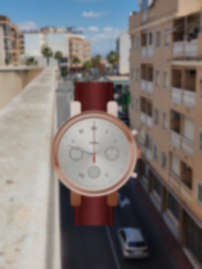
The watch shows 9:48
